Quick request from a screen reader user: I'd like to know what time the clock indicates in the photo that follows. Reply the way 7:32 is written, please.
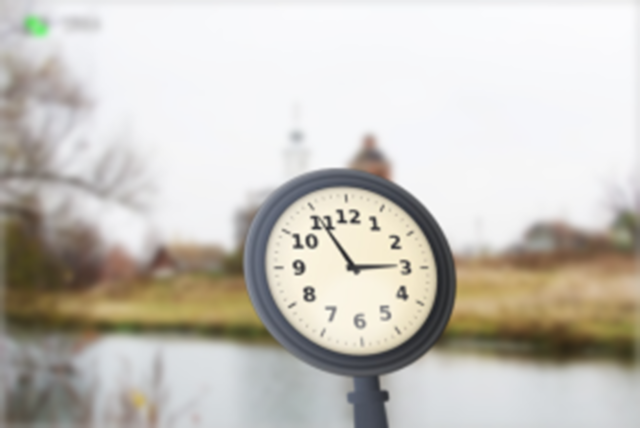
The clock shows 2:55
